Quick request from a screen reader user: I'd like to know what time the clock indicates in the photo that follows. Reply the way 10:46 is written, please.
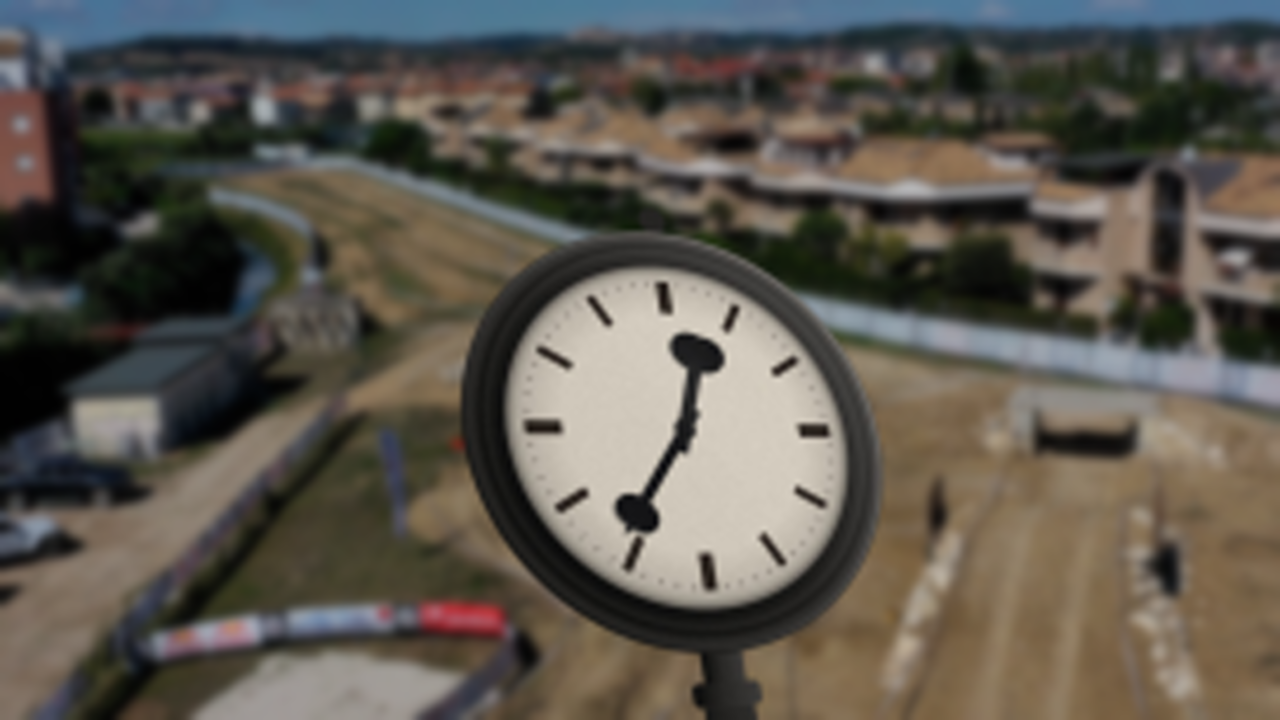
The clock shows 12:36
